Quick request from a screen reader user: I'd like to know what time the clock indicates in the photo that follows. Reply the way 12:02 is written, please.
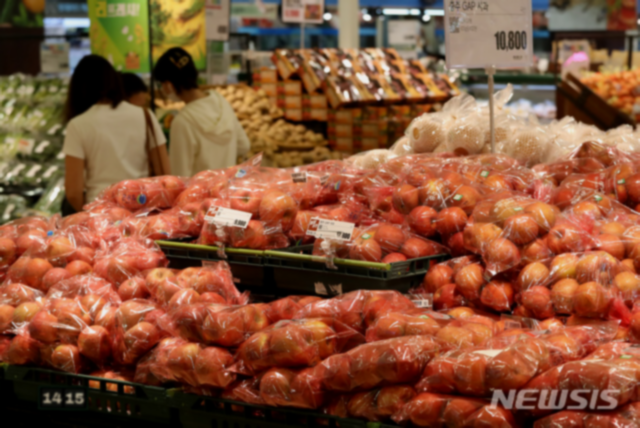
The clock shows 14:15
